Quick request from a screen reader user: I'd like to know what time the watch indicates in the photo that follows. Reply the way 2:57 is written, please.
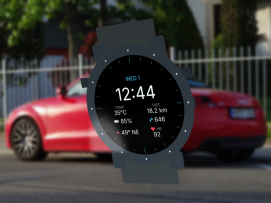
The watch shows 12:44
